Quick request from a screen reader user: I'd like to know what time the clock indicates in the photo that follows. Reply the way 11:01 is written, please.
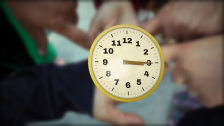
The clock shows 3:15
